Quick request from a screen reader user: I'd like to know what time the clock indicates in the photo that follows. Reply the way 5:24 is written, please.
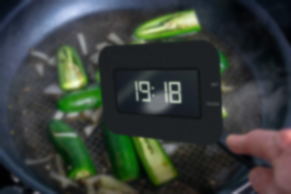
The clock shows 19:18
